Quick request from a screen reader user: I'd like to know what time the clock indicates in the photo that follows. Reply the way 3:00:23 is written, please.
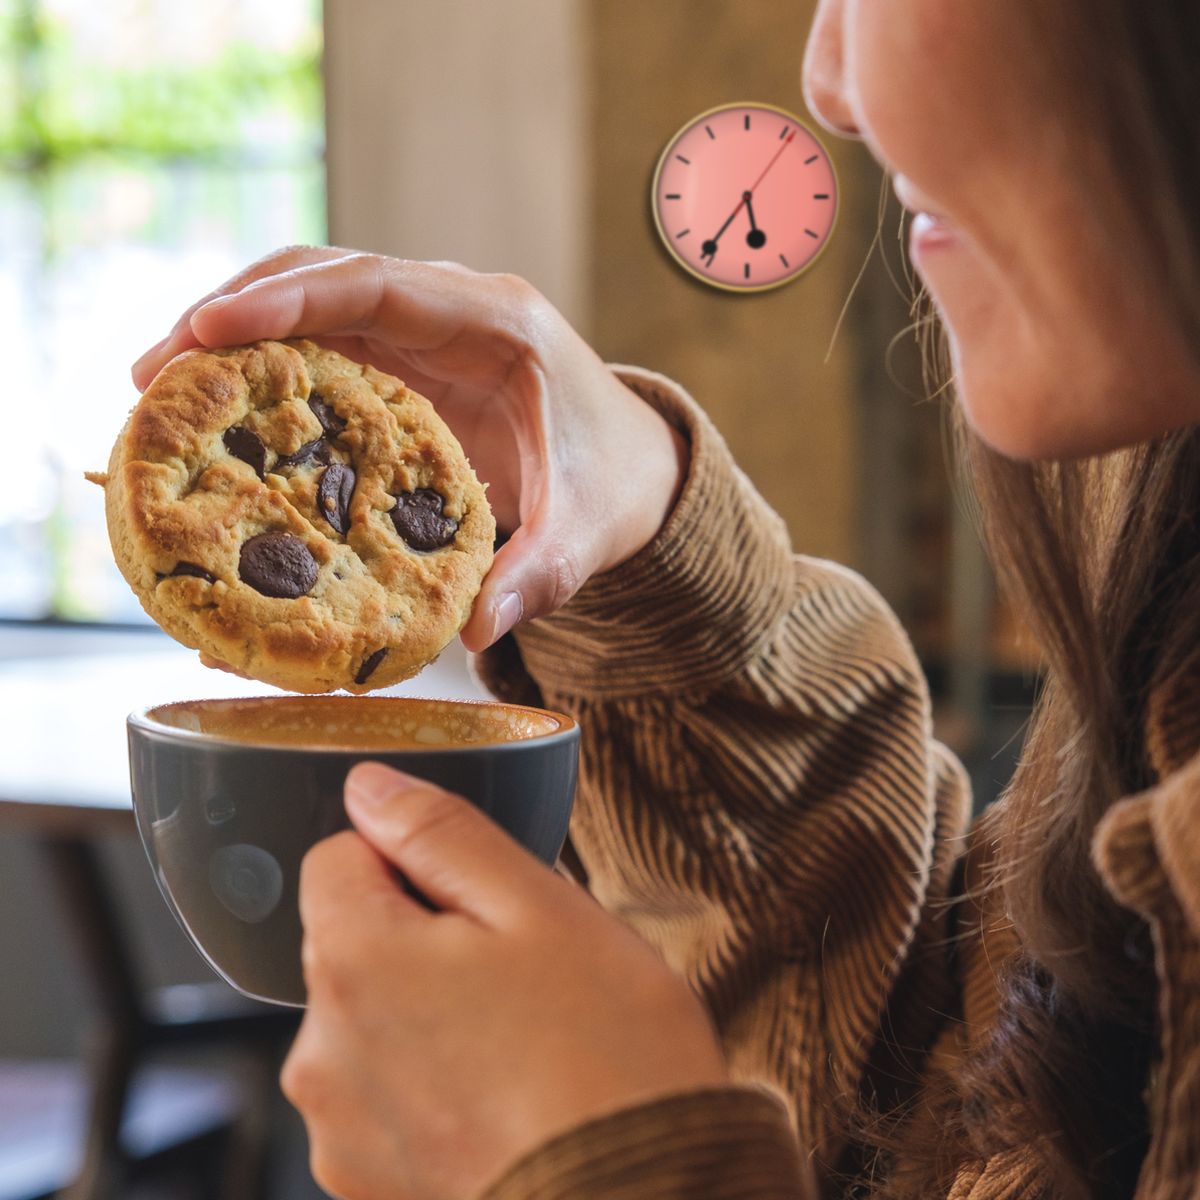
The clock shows 5:36:06
